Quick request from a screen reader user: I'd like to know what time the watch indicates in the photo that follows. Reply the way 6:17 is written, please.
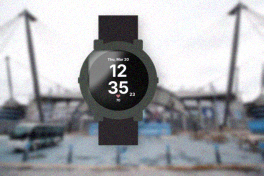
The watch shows 12:35
